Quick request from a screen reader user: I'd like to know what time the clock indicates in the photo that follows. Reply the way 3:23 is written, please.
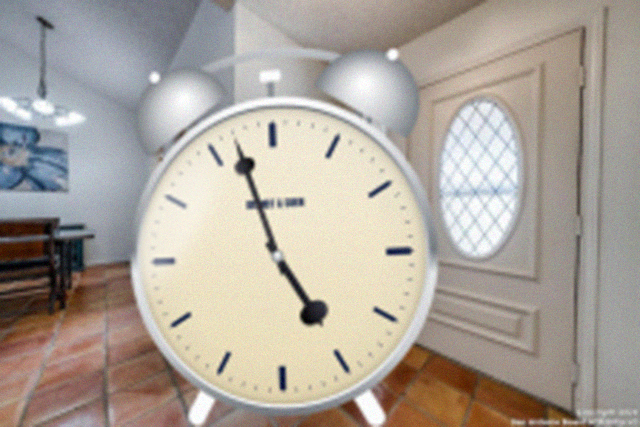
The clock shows 4:57
